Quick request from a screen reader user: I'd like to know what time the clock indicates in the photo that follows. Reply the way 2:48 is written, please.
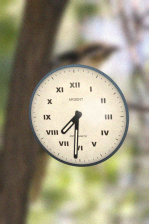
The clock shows 7:31
